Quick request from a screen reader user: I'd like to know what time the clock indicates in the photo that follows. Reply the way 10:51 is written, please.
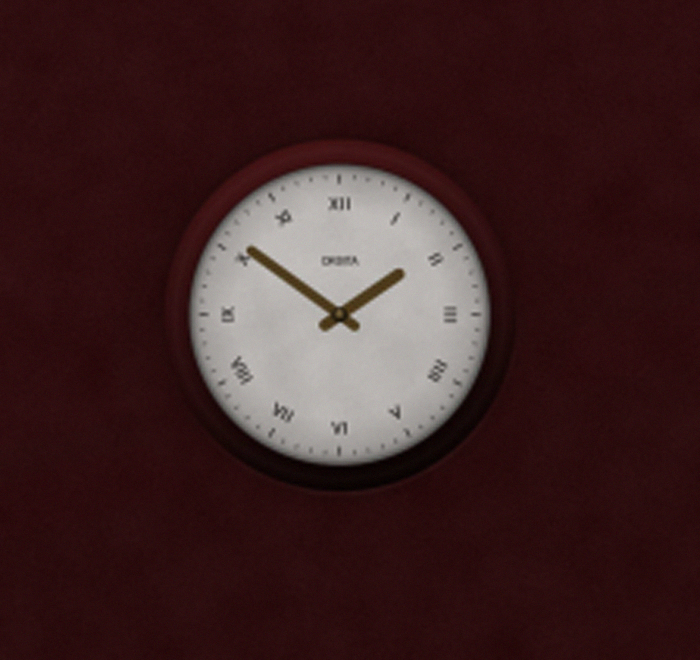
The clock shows 1:51
